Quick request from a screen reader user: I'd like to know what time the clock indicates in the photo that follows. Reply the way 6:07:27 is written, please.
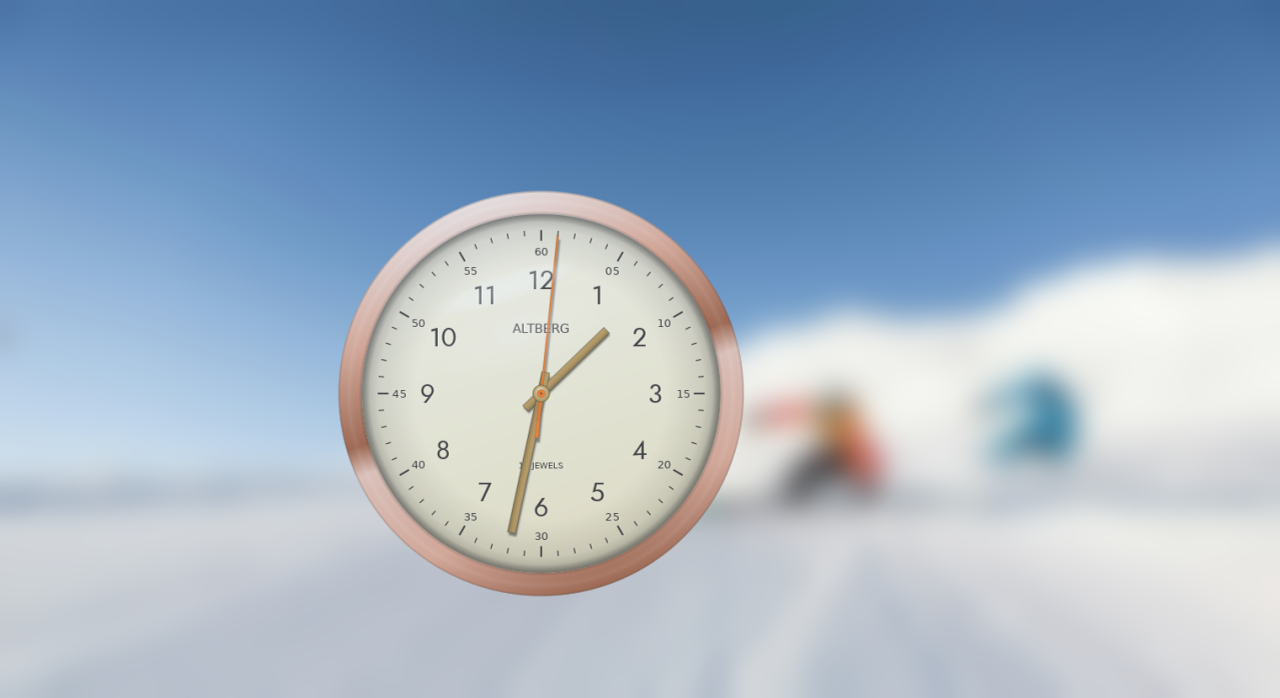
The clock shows 1:32:01
